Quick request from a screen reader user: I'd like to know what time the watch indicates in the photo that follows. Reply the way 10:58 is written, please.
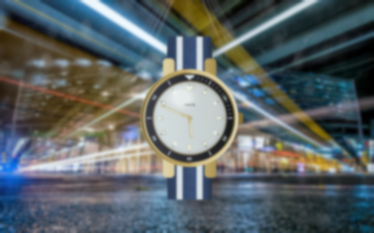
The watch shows 5:49
